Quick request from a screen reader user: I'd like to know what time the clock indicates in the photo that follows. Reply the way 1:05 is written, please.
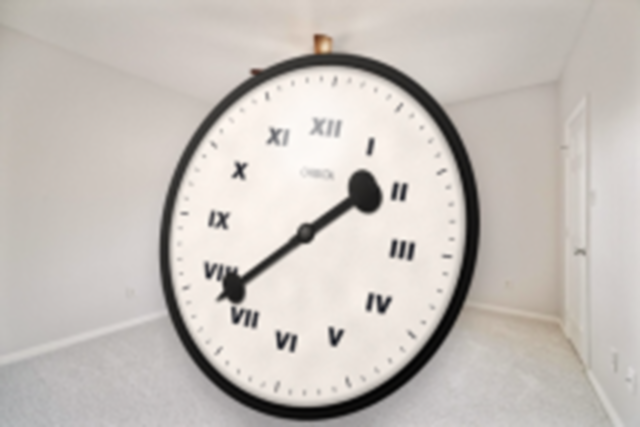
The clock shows 1:38
